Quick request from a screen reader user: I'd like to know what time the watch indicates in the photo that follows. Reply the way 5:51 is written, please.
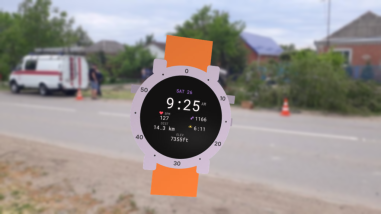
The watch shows 9:25
